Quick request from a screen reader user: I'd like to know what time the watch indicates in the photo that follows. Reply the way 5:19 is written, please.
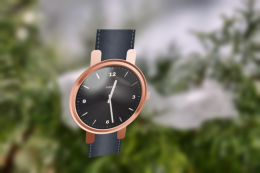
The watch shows 12:28
